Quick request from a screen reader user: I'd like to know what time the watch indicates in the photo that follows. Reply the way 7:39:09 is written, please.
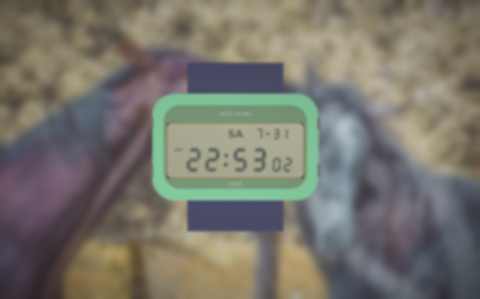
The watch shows 22:53:02
